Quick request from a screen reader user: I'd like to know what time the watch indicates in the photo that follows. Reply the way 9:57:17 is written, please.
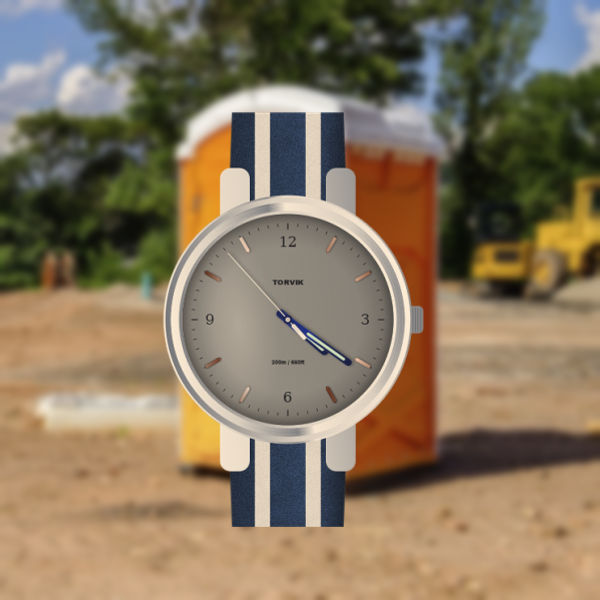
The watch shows 4:20:53
